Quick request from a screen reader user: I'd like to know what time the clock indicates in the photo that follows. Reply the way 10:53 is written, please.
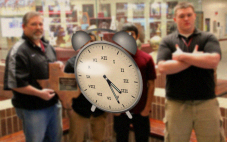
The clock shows 4:26
